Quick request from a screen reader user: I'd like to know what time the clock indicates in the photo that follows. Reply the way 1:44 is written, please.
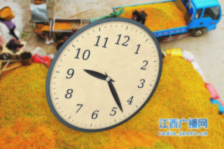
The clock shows 9:23
